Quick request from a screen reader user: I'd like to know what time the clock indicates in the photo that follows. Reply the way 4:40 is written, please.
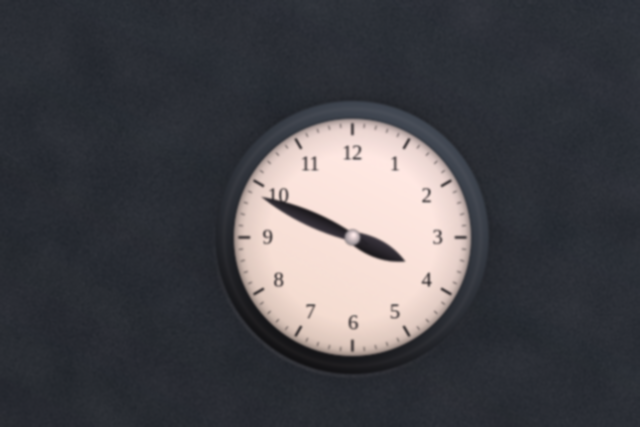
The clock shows 3:49
